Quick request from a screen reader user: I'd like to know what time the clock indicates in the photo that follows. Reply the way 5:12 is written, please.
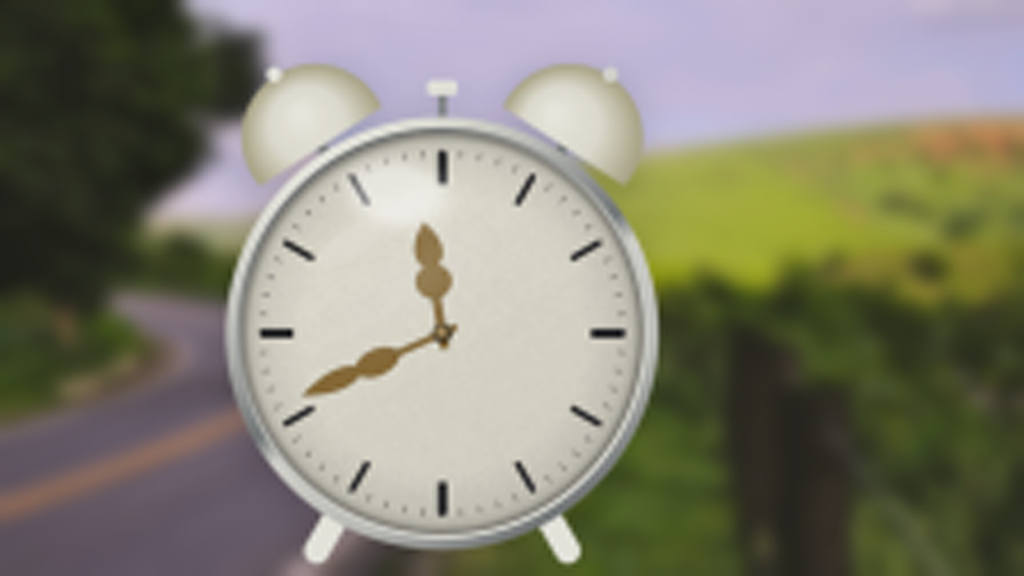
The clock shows 11:41
